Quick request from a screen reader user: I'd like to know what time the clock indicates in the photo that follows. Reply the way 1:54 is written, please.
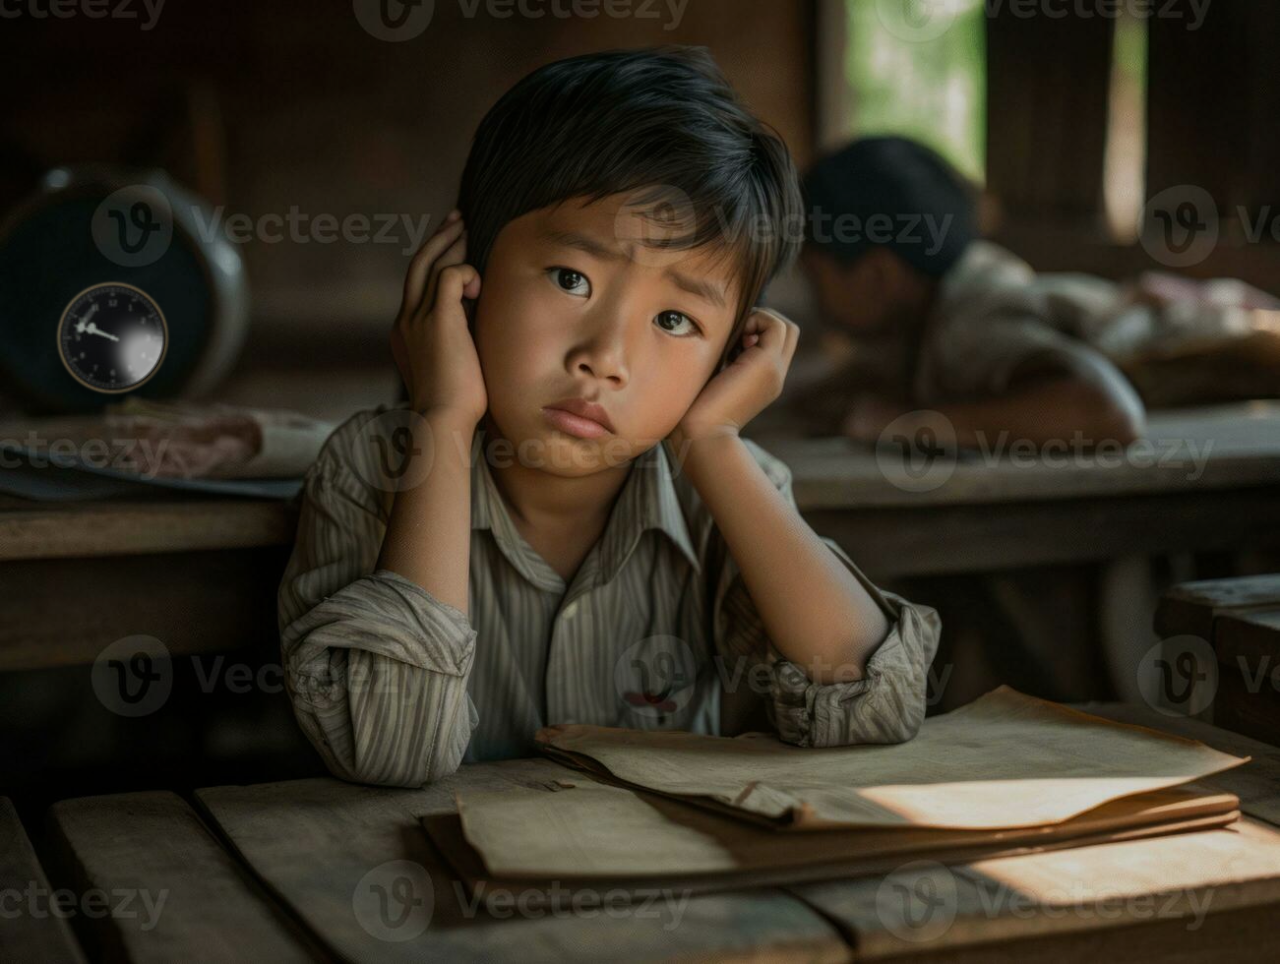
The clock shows 9:48
